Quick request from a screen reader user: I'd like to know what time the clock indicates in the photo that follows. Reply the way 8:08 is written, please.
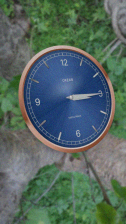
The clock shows 3:15
